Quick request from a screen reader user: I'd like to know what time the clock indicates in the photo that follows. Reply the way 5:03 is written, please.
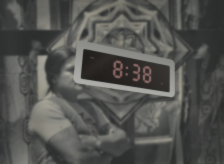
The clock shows 8:38
